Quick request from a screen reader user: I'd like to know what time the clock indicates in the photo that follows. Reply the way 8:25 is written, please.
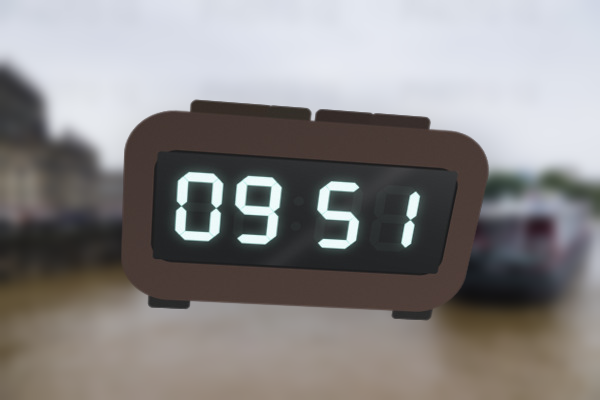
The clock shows 9:51
